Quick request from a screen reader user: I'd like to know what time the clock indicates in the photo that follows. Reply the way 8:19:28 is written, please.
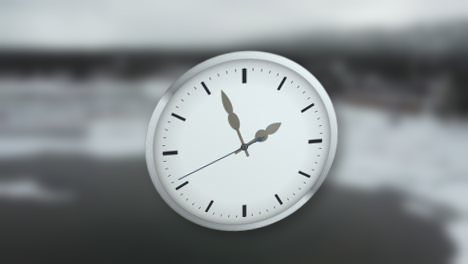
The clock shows 1:56:41
